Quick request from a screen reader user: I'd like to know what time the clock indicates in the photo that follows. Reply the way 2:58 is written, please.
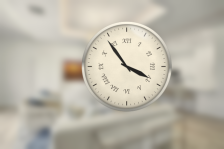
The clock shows 3:54
